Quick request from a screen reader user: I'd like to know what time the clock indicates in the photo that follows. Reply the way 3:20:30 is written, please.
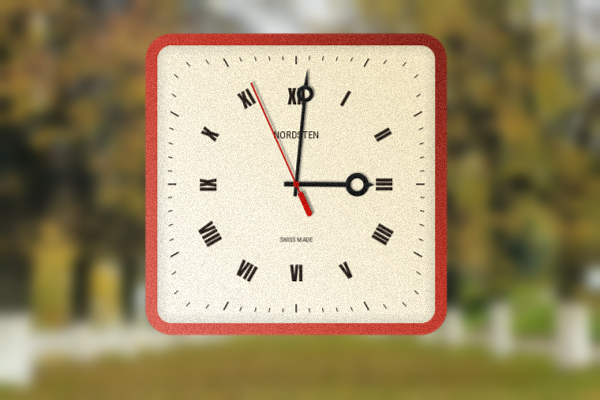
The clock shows 3:00:56
